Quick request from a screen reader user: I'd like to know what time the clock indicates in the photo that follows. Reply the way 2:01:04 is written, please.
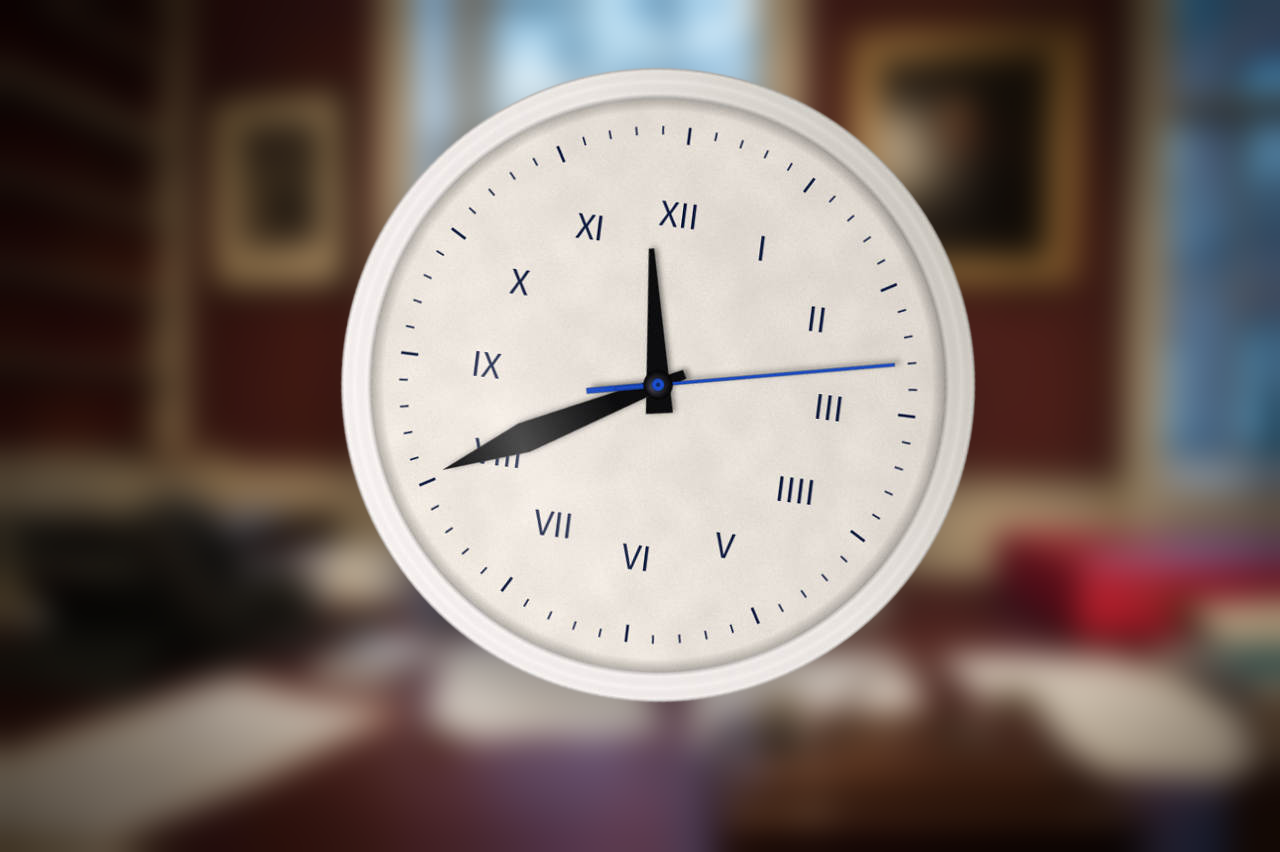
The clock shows 11:40:13
